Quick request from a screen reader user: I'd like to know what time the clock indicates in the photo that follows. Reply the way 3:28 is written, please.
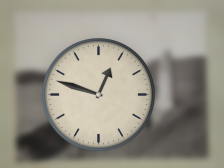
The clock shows 12:48
